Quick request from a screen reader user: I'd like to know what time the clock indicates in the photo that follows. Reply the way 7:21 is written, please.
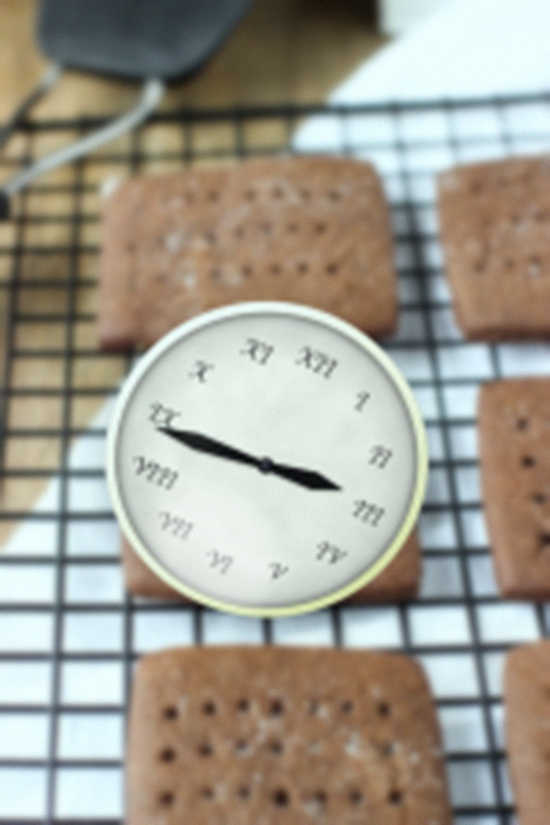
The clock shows 2:44
